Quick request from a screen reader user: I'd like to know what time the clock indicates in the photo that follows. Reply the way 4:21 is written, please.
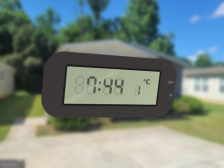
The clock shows 7:44
